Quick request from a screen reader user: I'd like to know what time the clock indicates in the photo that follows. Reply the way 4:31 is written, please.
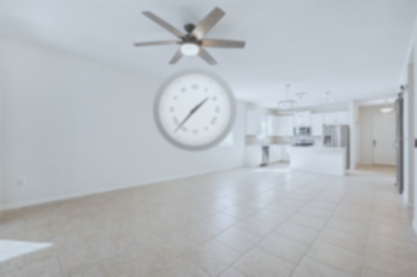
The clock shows 1:37
